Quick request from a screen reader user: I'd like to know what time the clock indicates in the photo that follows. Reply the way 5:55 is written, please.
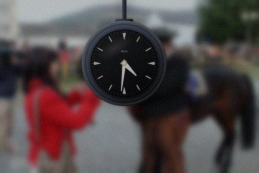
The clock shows 4:31
